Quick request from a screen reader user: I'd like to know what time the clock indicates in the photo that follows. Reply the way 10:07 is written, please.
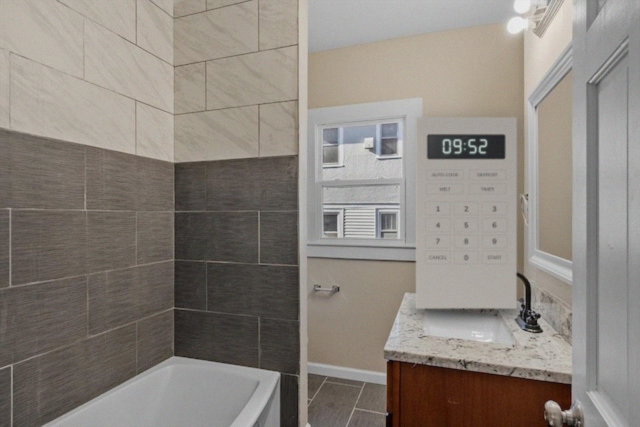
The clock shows 9:52
